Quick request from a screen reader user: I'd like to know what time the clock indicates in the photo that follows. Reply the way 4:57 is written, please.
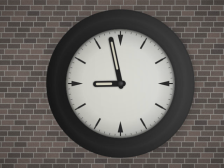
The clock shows 8:58
